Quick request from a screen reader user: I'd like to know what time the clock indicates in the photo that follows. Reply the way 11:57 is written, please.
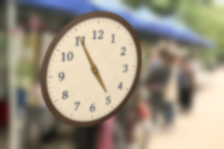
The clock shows 4:55
